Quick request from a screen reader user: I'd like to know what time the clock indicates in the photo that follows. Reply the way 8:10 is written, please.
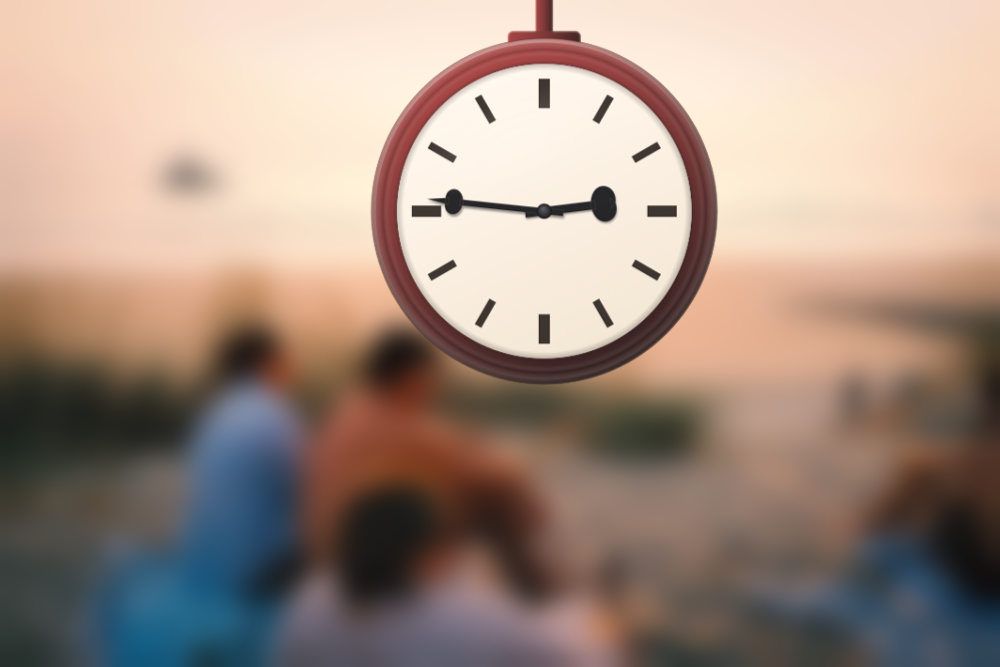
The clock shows 2:46
